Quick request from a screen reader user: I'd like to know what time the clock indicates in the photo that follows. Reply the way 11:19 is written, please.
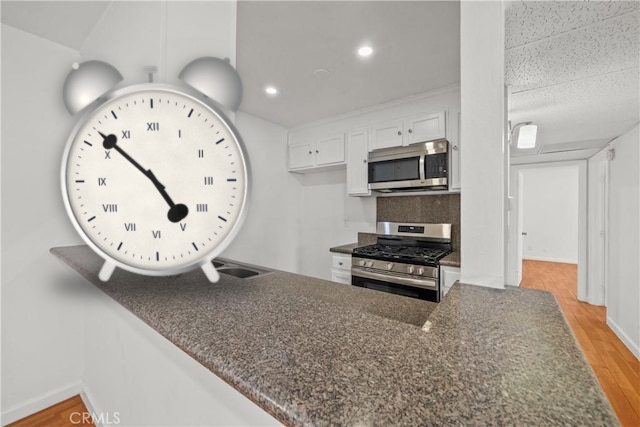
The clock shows 4:52
